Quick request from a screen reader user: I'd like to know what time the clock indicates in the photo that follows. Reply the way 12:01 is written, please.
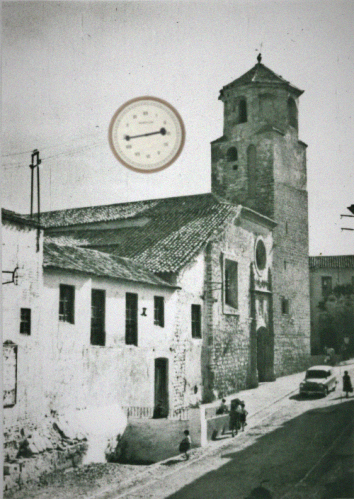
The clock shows 2:44
